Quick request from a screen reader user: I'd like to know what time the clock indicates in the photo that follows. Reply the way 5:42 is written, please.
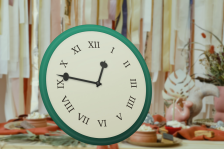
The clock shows 12:47
